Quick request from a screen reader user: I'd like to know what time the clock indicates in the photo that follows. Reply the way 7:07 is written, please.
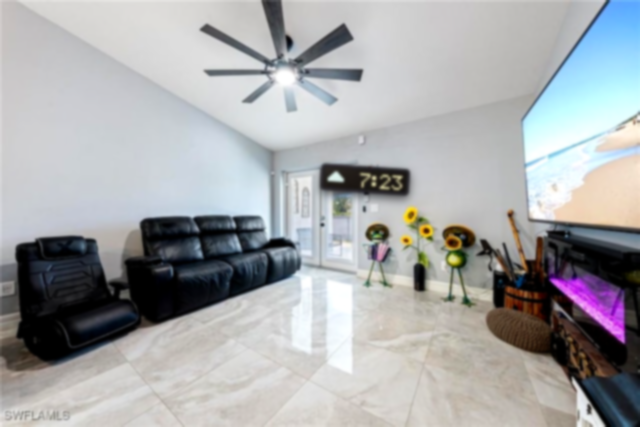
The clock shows 7:23
